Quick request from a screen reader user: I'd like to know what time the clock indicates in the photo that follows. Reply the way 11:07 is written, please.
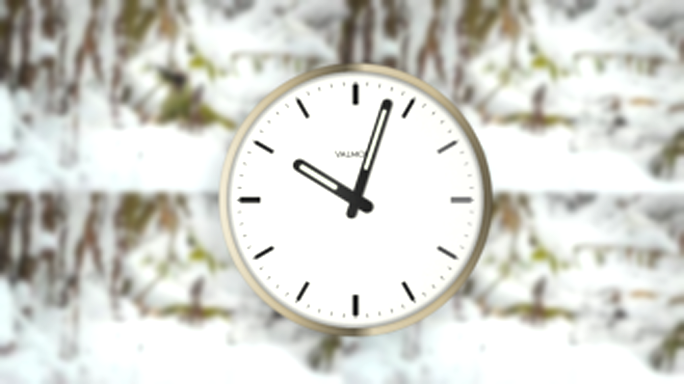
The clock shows 10:03
